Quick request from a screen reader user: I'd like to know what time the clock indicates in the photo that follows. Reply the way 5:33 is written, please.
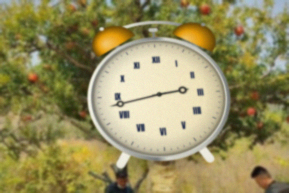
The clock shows 2:43
